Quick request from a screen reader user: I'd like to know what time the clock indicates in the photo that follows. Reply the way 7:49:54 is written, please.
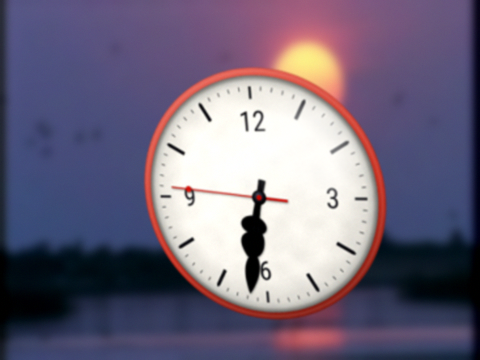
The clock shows 6:31:46
